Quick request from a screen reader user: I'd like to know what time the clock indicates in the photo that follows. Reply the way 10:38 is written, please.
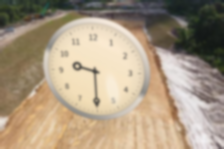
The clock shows 9:30
